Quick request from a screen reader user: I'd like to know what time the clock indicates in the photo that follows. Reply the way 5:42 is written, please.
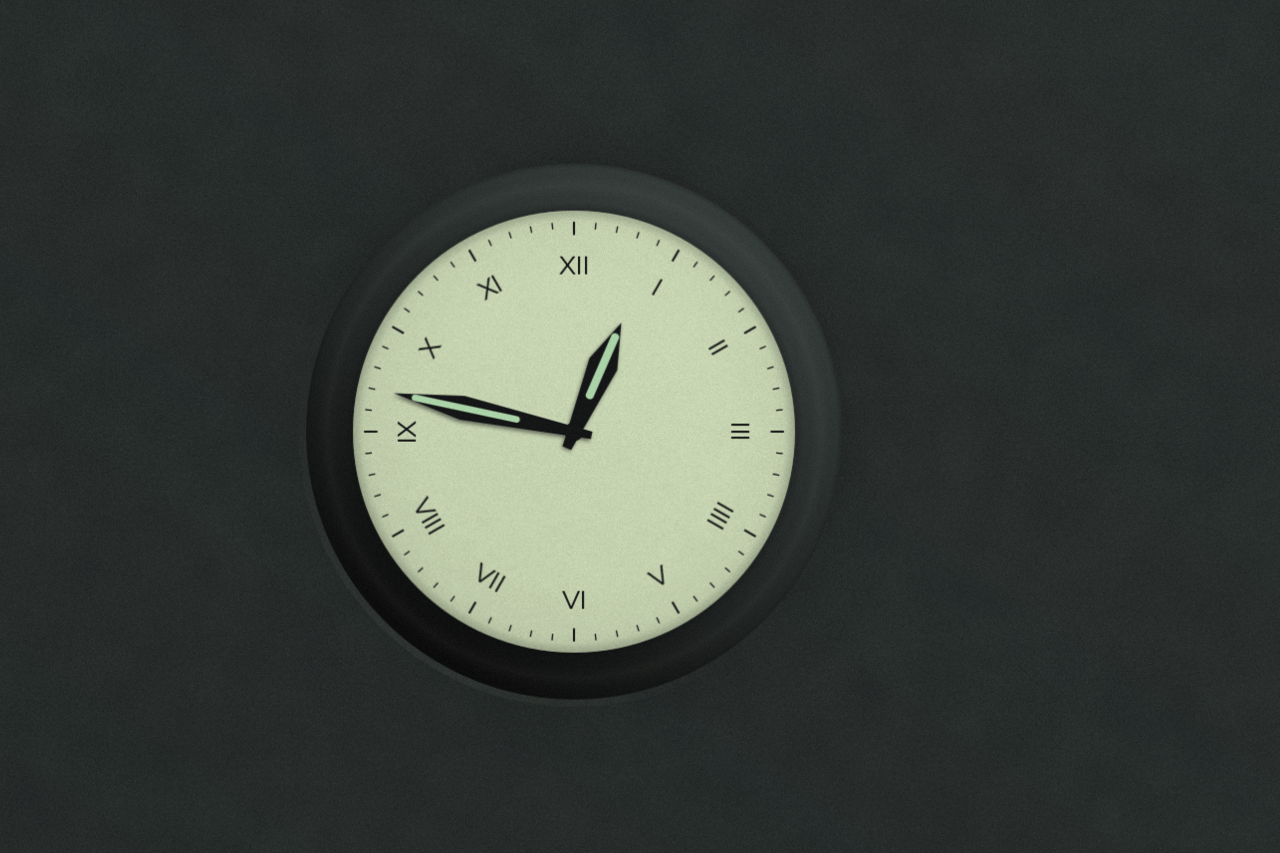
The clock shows 12:47
